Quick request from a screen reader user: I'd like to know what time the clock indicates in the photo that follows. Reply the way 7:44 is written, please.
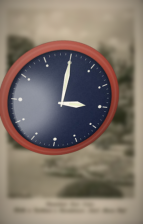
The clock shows 3:00
